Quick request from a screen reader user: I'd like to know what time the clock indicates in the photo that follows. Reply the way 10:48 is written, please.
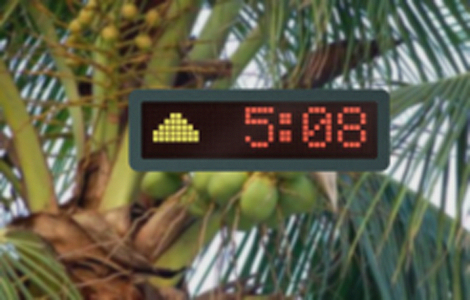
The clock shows 5:08
